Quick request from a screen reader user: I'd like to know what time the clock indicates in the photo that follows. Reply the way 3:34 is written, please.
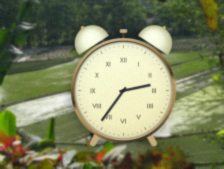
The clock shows 2:36
